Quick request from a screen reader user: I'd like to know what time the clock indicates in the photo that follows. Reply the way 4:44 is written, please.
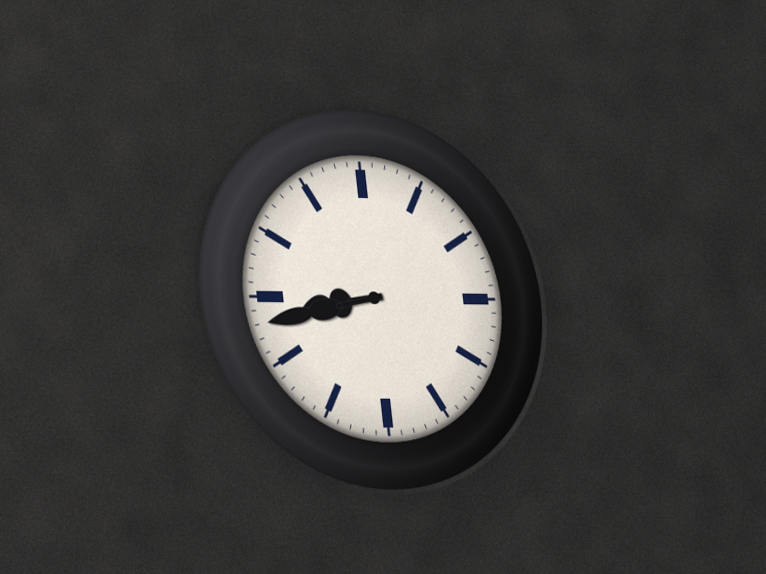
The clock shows 8:43
